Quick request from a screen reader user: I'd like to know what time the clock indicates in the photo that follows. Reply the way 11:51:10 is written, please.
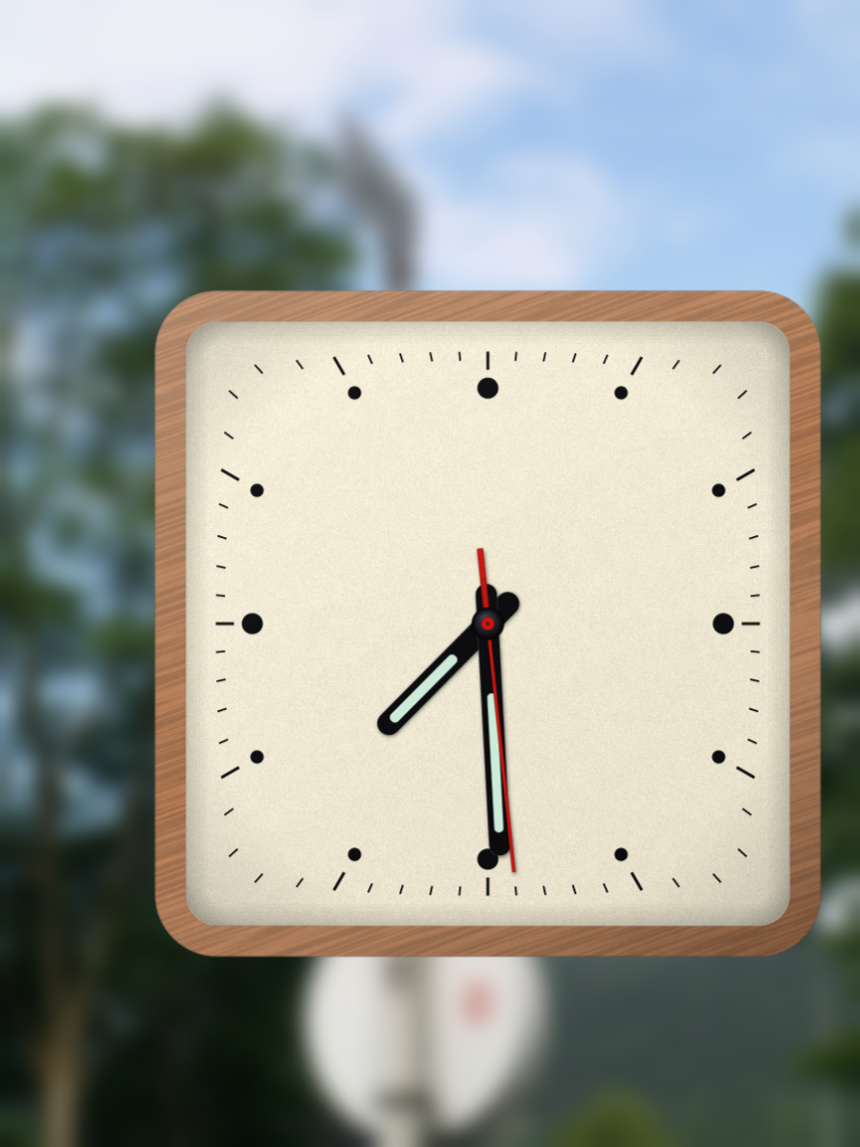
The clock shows 7:29:29
